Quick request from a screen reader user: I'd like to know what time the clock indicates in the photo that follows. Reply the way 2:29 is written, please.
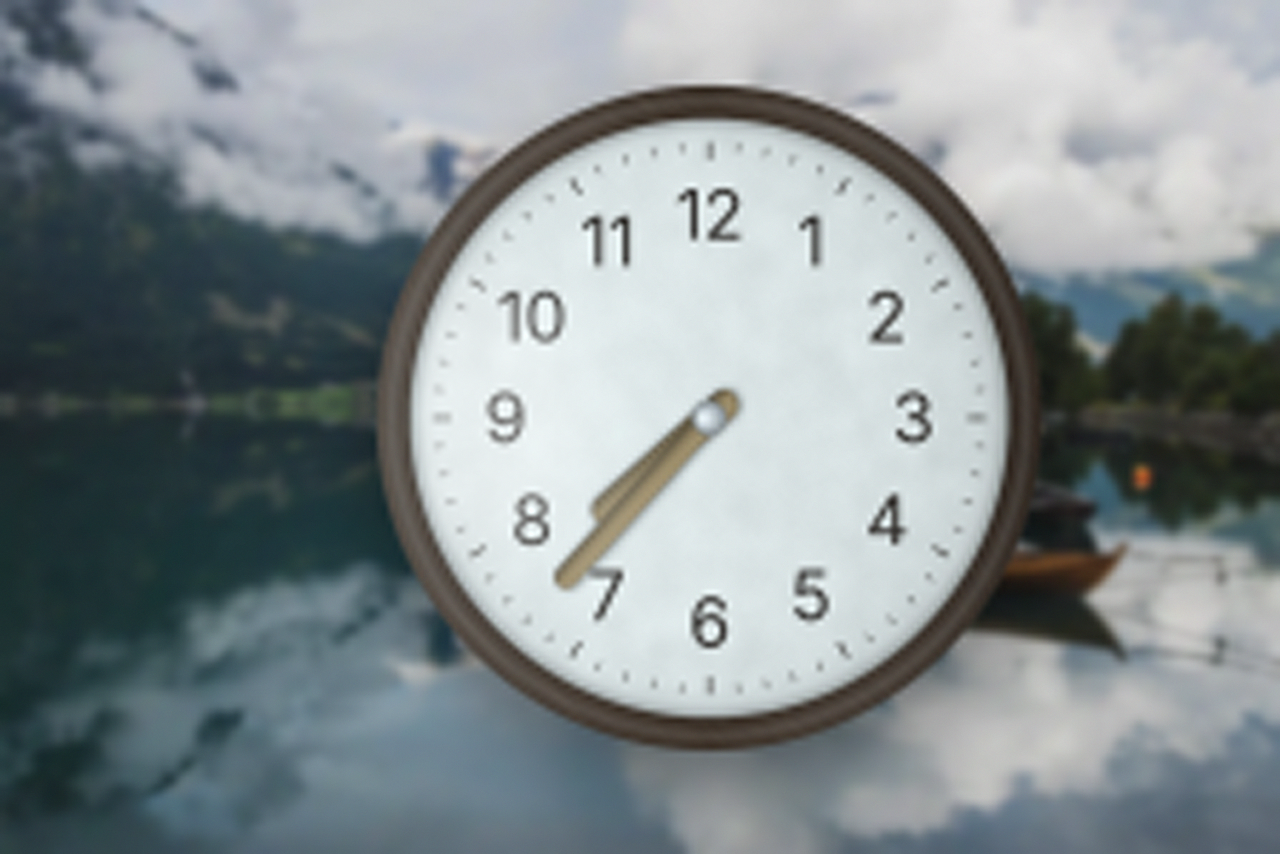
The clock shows 7:37
